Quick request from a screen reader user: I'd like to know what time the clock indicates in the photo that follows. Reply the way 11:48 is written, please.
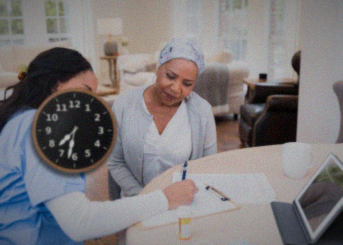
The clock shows 7:32
